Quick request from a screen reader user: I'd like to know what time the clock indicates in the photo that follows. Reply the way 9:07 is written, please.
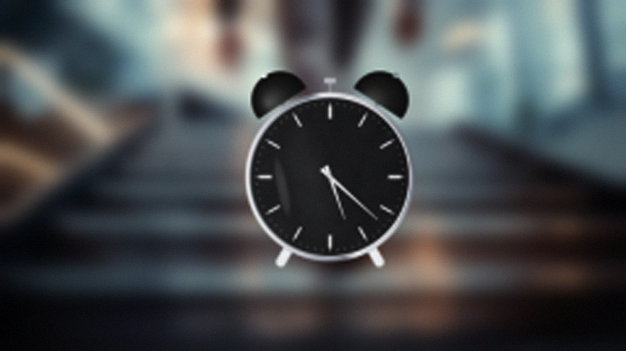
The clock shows 5:22
